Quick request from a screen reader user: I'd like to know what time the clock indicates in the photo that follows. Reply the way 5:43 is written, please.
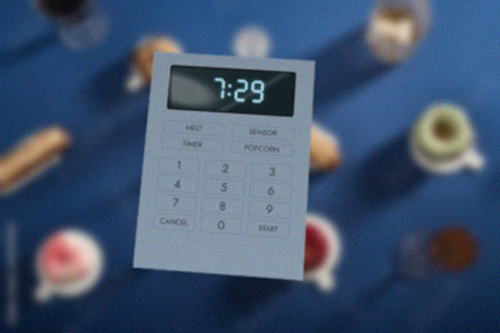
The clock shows 7:29
